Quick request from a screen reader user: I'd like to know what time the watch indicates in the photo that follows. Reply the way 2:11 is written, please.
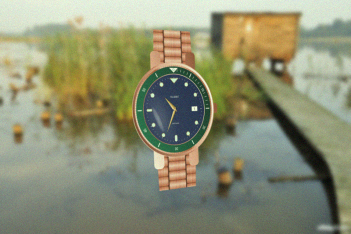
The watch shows 10:34
